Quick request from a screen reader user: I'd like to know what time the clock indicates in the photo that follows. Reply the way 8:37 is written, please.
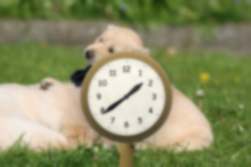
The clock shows 1:39
